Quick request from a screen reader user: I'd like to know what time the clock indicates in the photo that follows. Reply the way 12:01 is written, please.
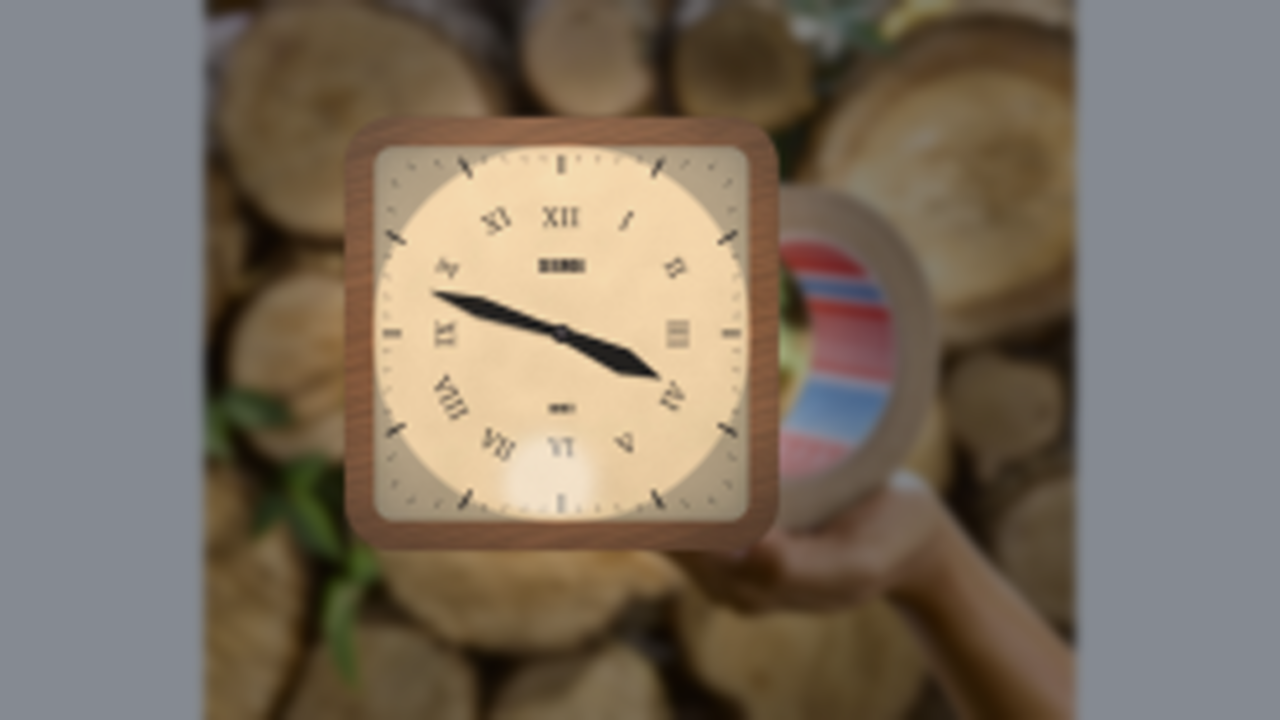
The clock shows 3:48
